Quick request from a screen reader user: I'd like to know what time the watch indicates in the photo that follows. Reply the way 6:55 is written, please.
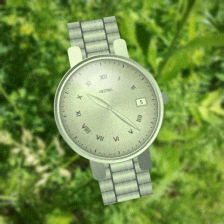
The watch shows 10:23
